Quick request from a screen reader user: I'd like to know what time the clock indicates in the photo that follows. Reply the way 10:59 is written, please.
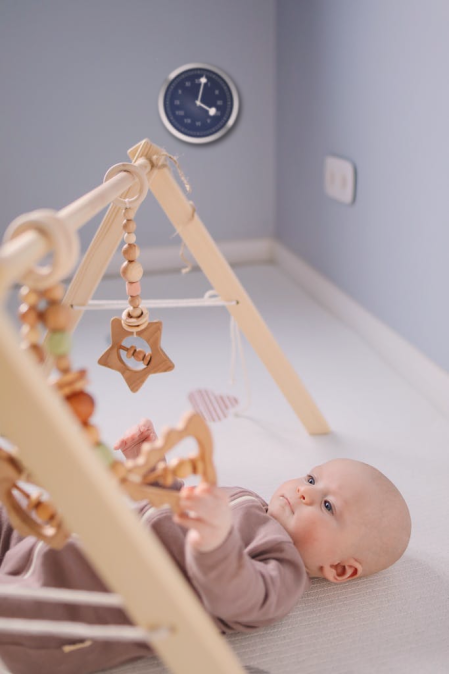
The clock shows 4:02
